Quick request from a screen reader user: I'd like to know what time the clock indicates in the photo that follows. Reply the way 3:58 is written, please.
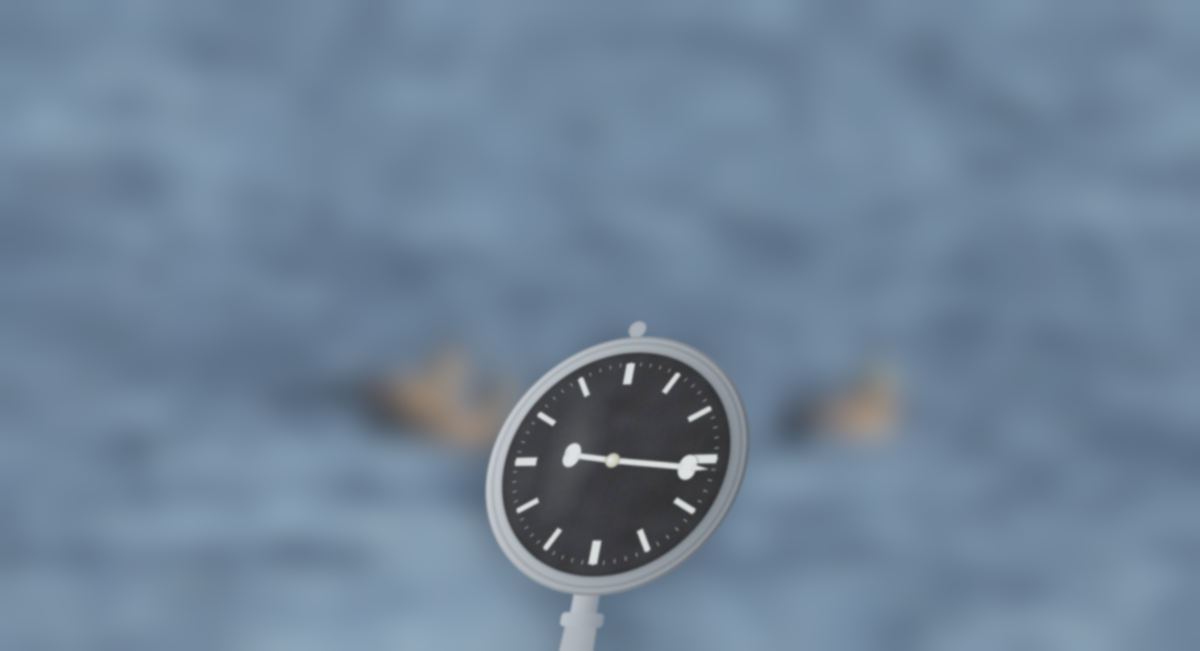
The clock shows 9:16
